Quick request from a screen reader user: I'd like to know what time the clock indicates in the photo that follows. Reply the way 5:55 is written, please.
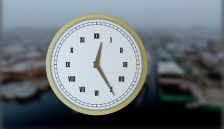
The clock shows 12:25
